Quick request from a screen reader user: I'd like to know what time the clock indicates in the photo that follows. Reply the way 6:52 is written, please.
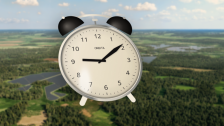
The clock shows 9:09
